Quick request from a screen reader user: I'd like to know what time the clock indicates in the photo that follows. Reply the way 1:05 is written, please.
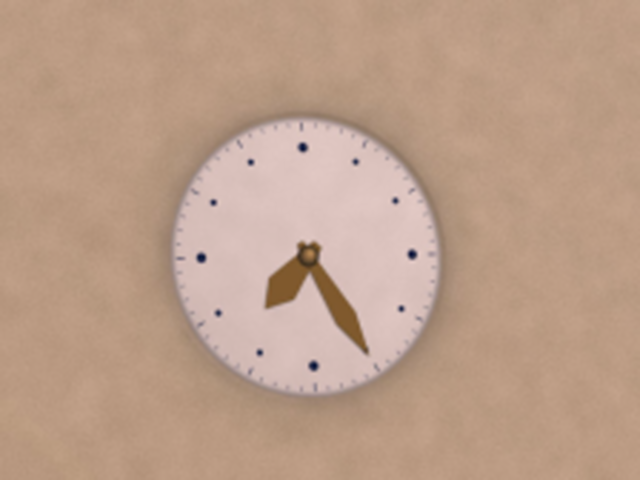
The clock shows 7:25
